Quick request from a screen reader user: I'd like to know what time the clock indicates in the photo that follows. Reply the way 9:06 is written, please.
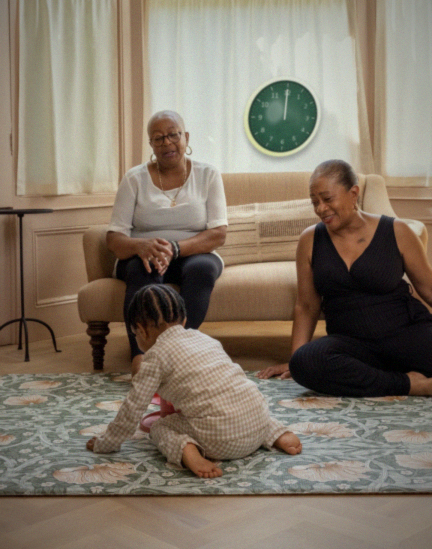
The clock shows 12:00
